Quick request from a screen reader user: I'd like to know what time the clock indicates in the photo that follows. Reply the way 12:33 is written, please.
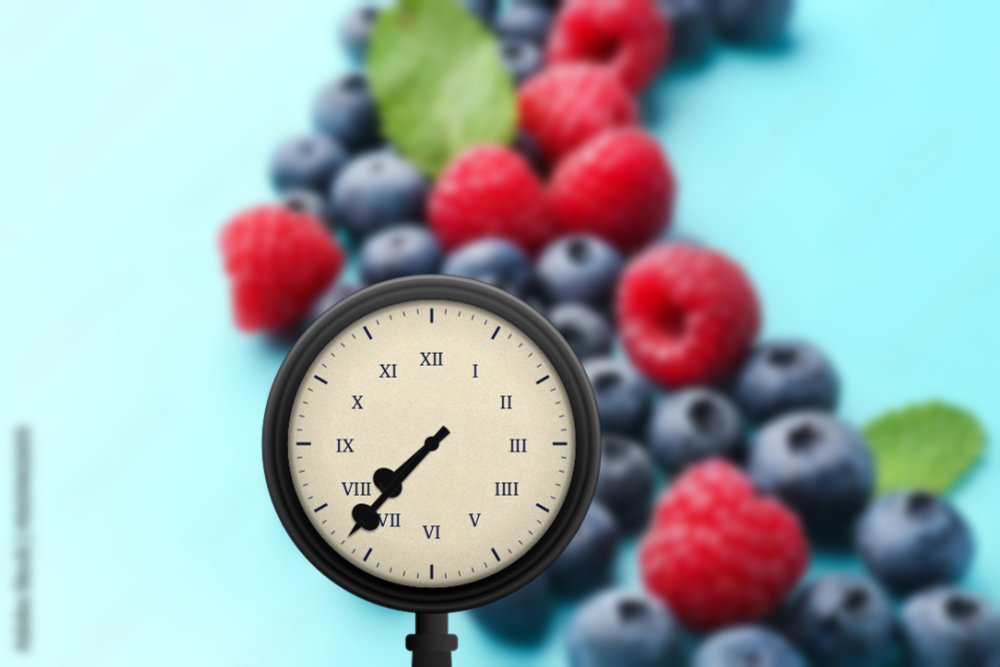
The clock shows 7:37
